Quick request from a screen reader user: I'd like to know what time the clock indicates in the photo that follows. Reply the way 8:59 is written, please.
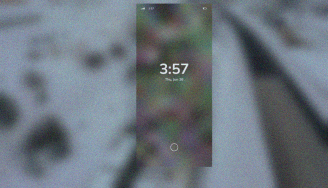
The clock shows 3:57
